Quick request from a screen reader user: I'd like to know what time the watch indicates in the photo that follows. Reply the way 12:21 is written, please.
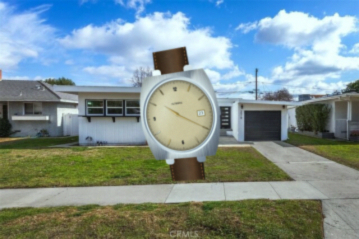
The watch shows 10:20
